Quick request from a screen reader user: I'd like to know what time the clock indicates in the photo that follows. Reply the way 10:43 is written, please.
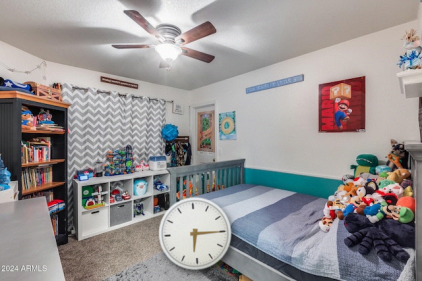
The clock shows 6:15
